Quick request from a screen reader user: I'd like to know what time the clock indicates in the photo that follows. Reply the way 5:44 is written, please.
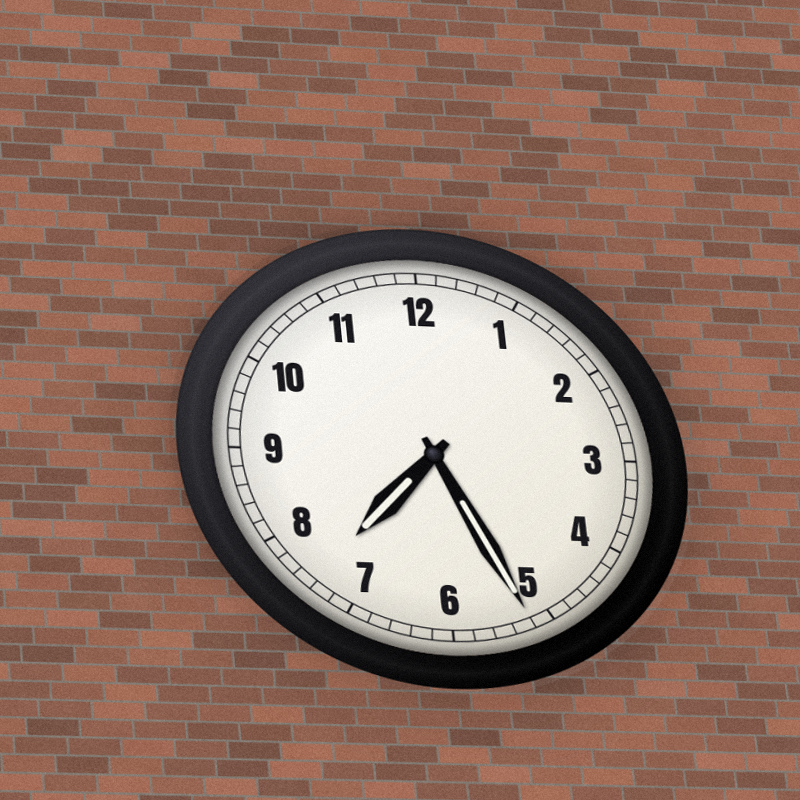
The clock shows 7:26
